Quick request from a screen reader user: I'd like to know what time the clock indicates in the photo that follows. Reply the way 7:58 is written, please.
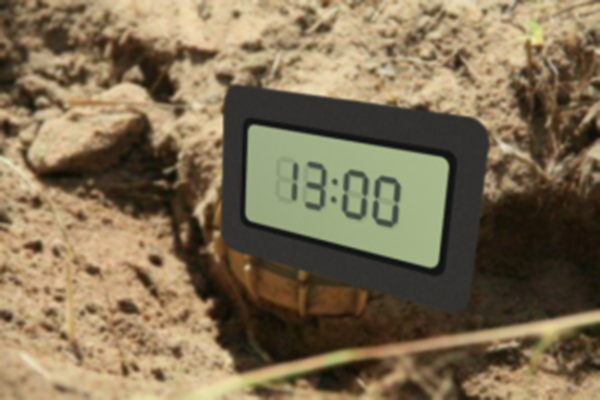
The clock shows 13:00
